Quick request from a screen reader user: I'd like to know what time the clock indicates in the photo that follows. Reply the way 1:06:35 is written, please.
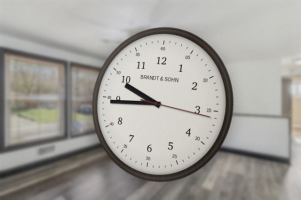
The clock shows 9:44:16
